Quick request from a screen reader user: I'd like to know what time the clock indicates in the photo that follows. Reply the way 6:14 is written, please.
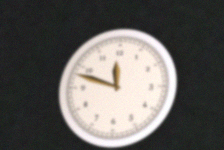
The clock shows 11:48
